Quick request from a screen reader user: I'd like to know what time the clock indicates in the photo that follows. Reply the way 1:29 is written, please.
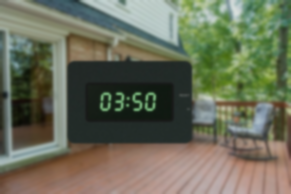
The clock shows 3:50
